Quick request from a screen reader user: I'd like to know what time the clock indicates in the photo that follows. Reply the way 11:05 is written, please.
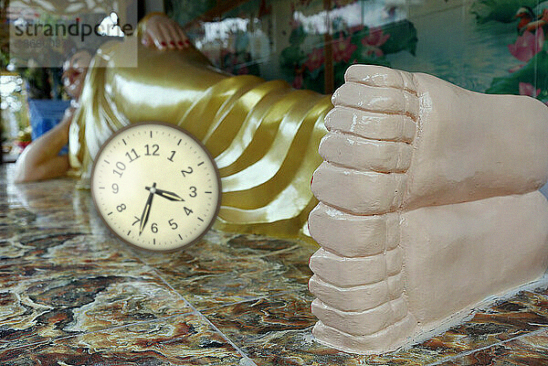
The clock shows 3:33
